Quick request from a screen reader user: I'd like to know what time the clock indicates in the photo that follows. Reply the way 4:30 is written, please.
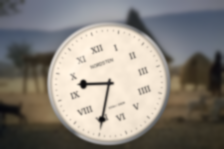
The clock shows 9:35
